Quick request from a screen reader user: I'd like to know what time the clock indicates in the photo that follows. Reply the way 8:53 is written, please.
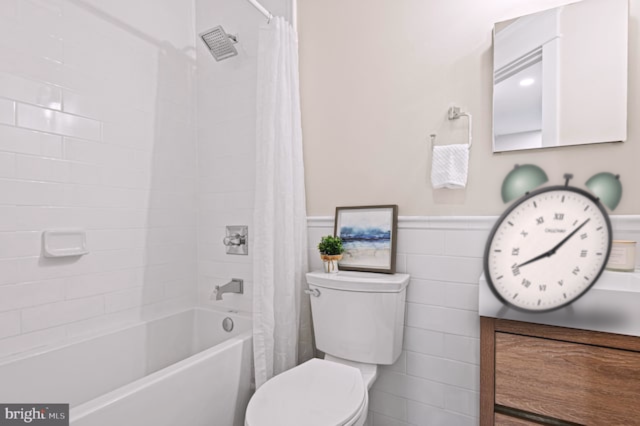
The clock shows 8:07
